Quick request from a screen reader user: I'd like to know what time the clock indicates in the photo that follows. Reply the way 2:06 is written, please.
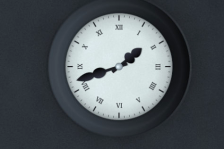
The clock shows 1:42
